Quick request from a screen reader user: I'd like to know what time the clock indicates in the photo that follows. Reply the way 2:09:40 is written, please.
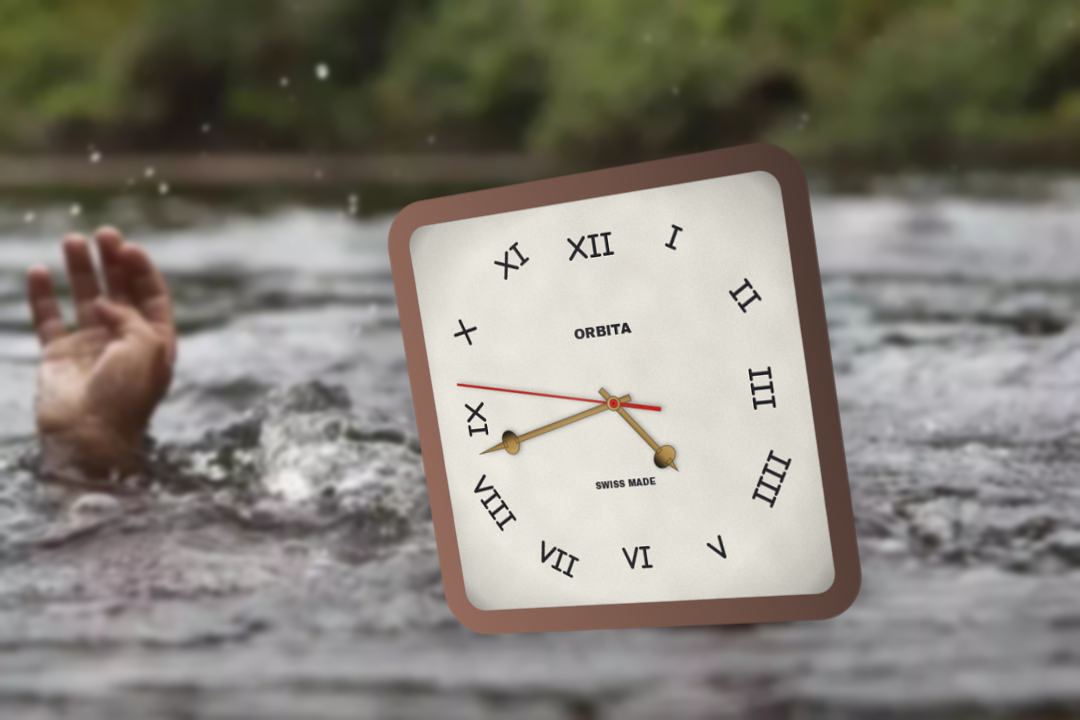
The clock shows 4:42:47
